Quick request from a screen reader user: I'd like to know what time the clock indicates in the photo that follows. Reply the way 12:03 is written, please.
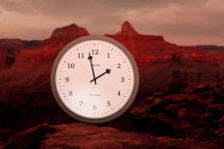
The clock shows 1:58
